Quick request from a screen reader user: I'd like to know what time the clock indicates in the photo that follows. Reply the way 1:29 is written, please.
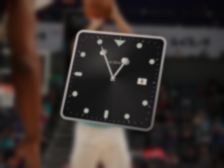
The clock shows 12:55
